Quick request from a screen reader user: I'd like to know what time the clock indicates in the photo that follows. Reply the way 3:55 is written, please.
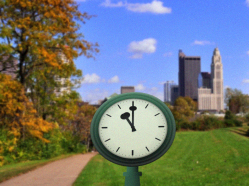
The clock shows 11:00
